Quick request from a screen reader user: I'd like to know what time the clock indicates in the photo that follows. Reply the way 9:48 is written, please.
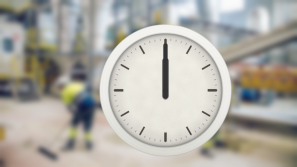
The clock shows 12:00
